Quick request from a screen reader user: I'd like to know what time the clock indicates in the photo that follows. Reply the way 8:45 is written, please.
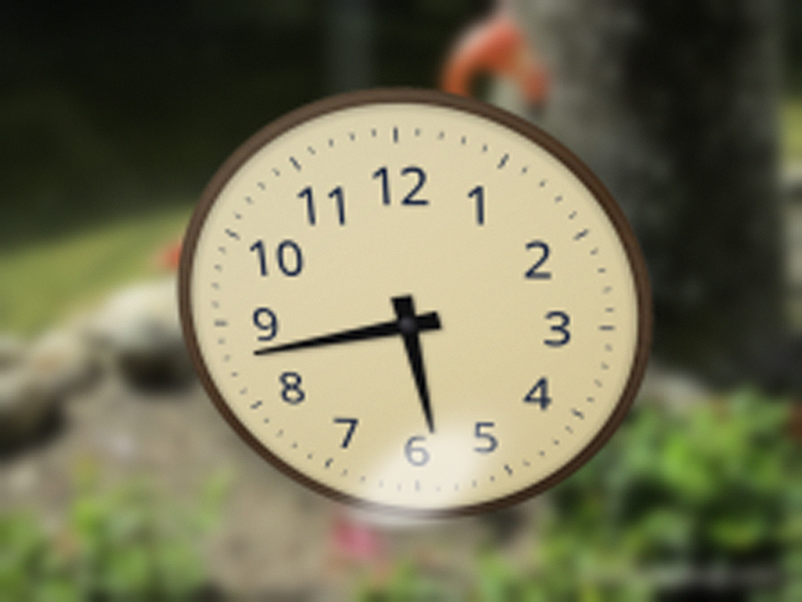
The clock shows 5:43
